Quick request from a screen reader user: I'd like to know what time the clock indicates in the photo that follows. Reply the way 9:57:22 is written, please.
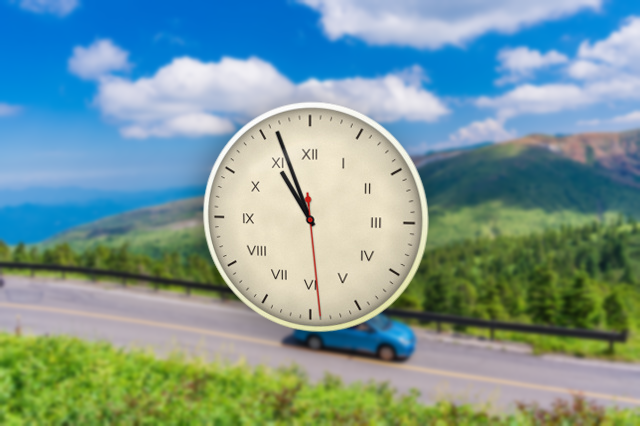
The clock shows 10:56:29
